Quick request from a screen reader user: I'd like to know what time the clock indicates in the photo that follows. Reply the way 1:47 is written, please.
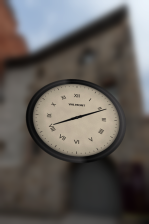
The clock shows 8:11
